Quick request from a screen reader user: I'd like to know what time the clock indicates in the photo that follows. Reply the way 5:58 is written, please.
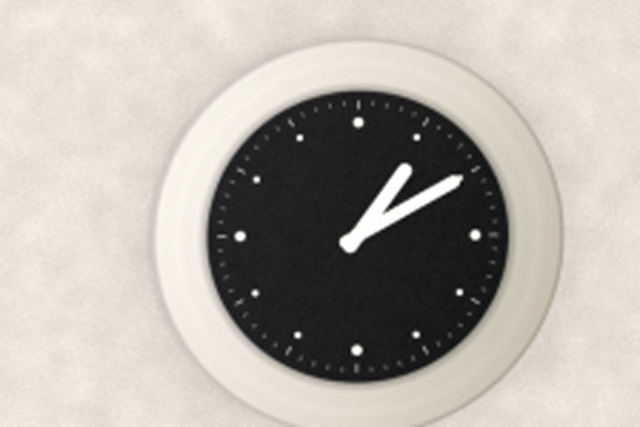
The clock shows 1:10
